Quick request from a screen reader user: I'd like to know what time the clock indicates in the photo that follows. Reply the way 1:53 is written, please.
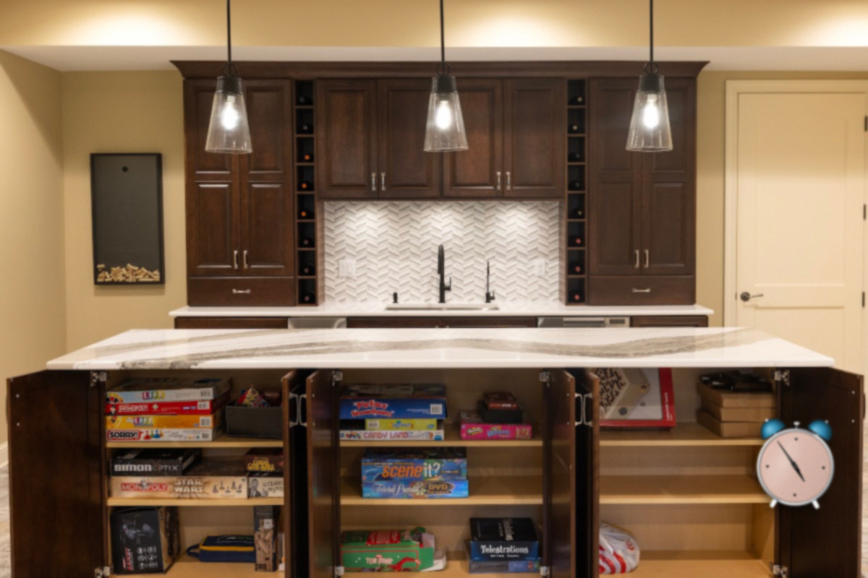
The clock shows 4:54
